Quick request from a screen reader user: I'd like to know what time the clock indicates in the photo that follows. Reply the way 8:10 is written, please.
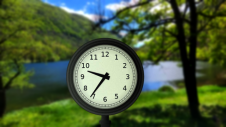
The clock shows 9:36
